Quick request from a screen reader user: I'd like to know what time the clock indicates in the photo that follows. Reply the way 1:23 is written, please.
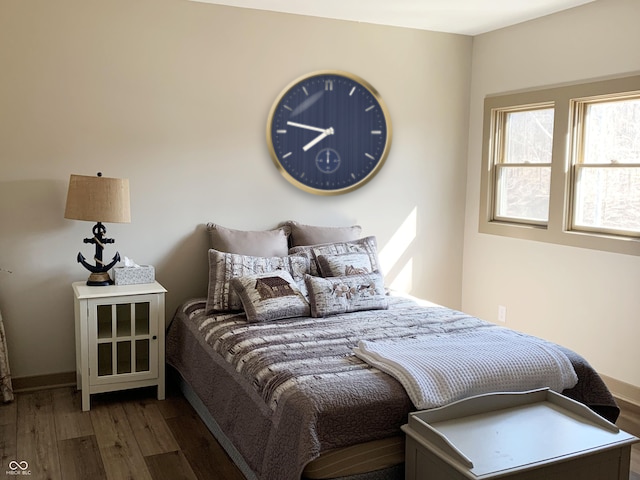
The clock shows 7:47
